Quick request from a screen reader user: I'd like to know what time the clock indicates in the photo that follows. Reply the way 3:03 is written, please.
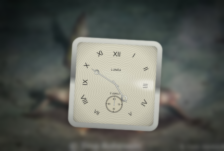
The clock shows 4:50
